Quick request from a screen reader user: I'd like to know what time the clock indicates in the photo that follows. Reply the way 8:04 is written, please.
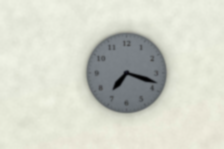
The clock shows 7:18
